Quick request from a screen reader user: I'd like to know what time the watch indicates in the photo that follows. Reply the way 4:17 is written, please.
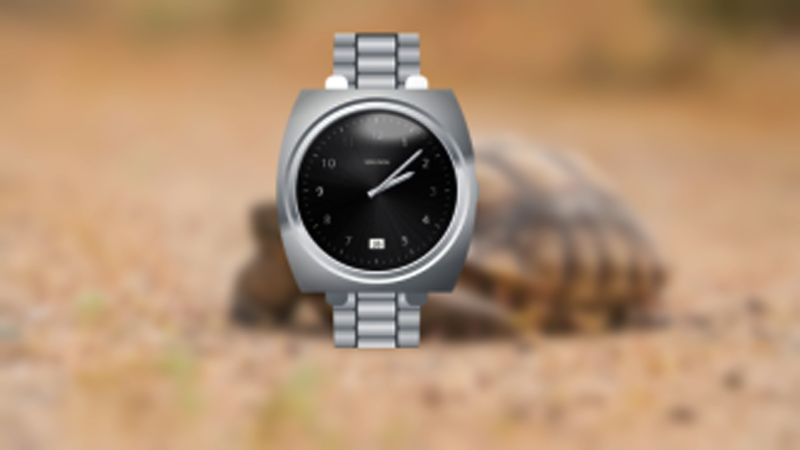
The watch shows 2:08
